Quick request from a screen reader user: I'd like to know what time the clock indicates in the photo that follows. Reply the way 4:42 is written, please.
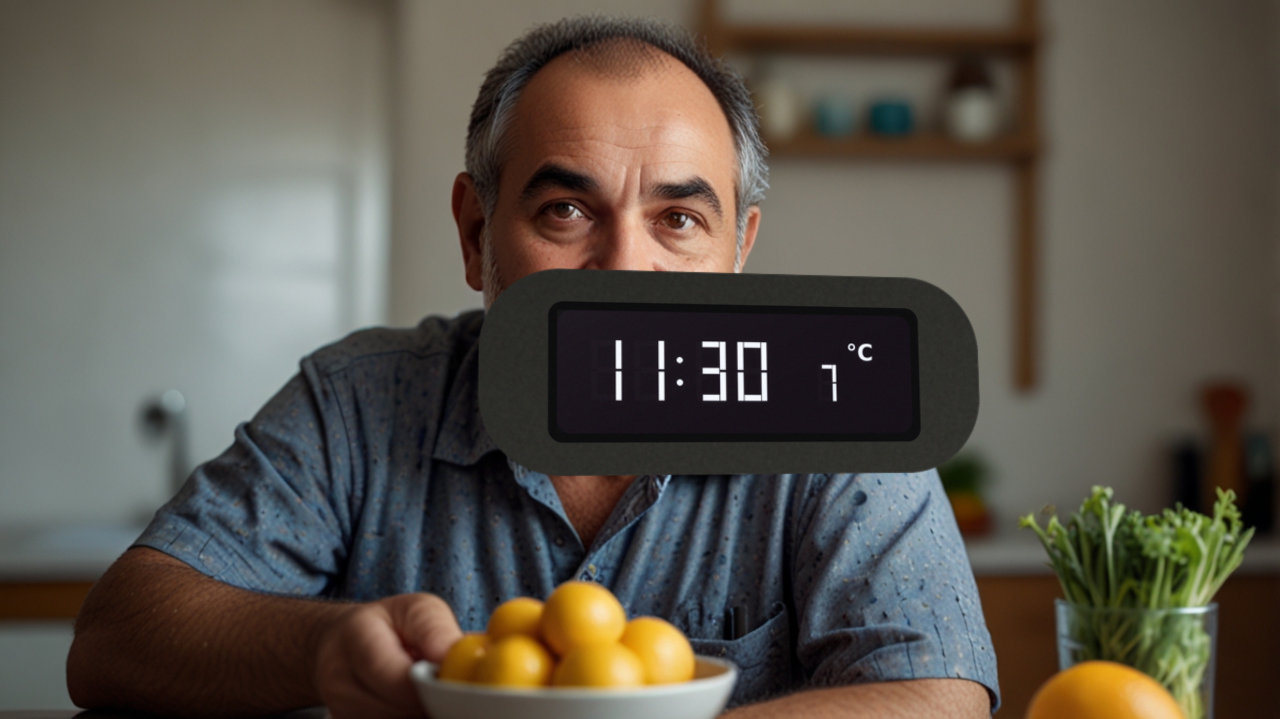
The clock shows 11:30
